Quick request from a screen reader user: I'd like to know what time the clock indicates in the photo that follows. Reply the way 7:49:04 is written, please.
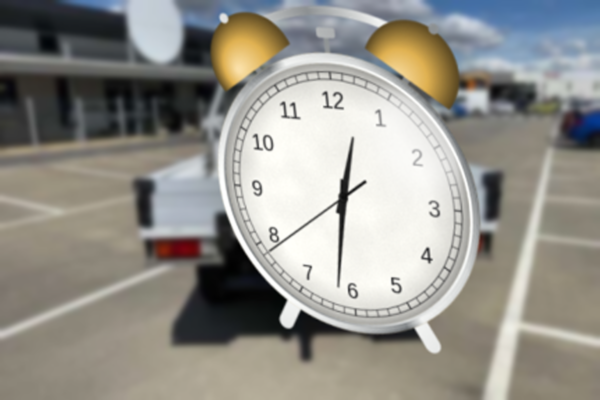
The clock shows 12:31:39
